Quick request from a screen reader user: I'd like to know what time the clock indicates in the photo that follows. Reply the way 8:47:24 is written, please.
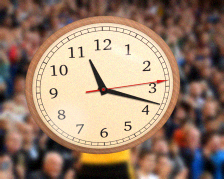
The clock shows 11:18:14
